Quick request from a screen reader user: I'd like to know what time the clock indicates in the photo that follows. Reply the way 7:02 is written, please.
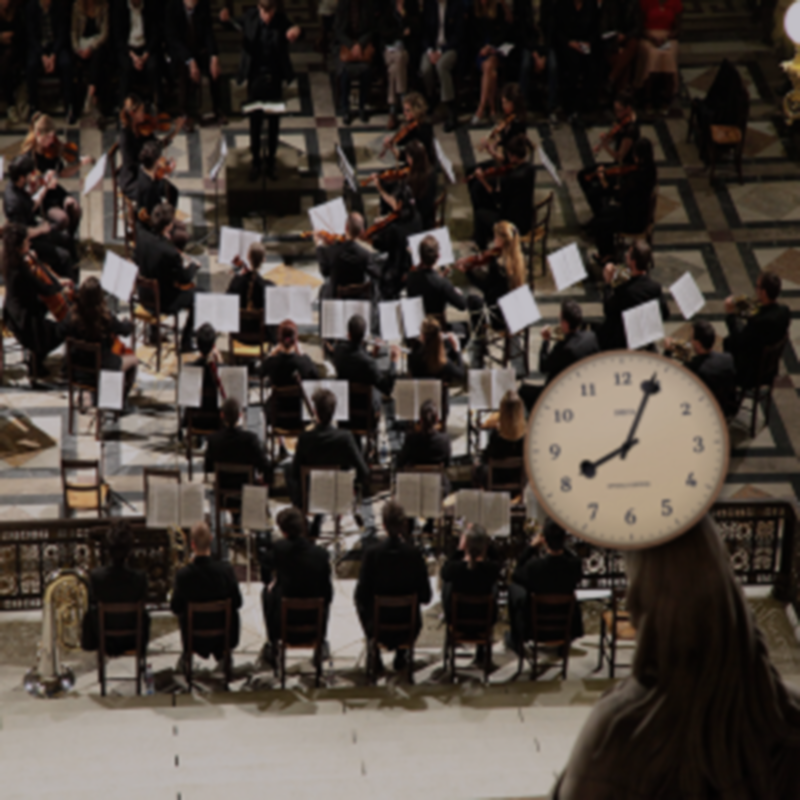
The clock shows 8:04
